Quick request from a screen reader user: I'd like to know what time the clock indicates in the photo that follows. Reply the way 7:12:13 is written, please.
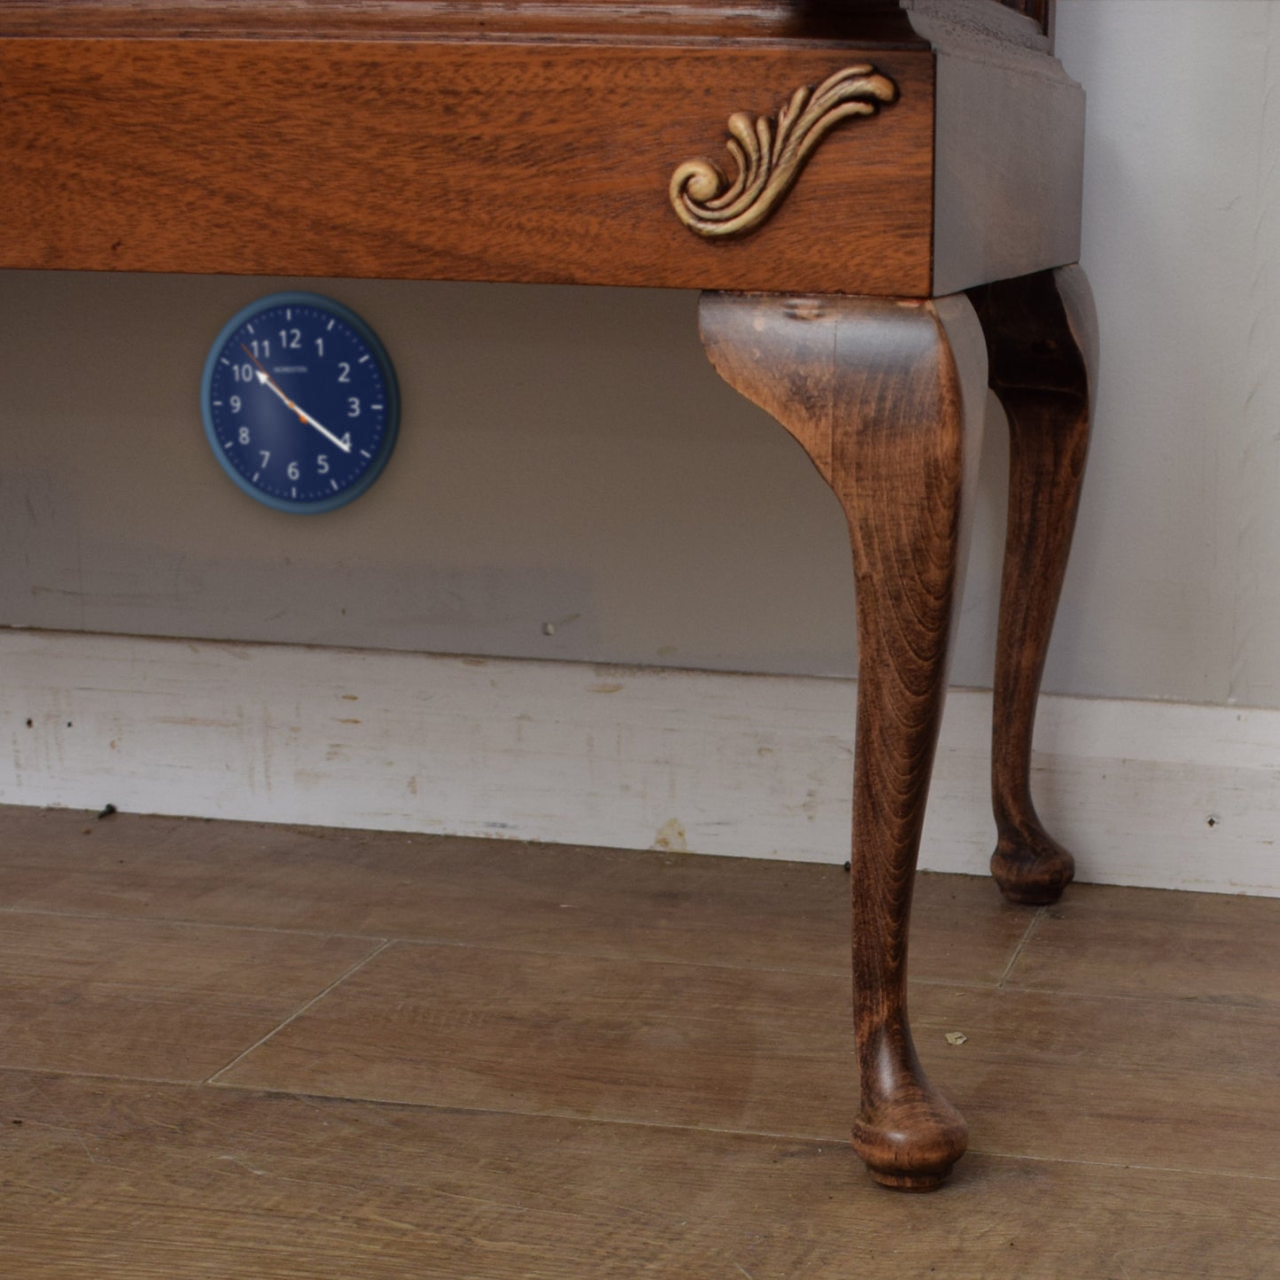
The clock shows 10:20:53
